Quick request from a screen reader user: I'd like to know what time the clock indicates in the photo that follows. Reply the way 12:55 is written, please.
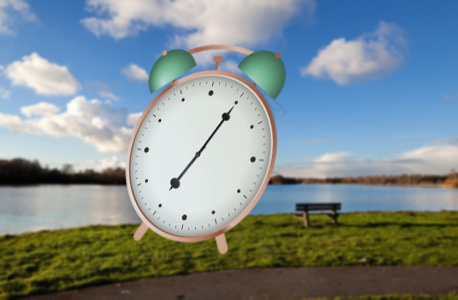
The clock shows 7:05
